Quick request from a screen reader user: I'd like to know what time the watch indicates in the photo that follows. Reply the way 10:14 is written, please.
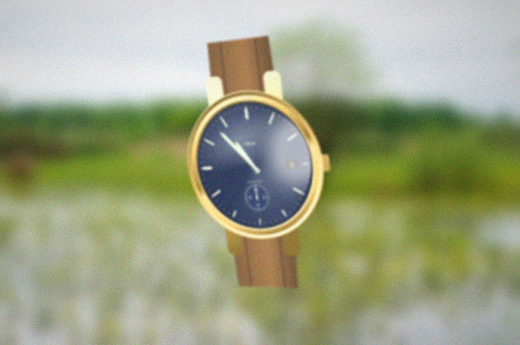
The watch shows 10:53
